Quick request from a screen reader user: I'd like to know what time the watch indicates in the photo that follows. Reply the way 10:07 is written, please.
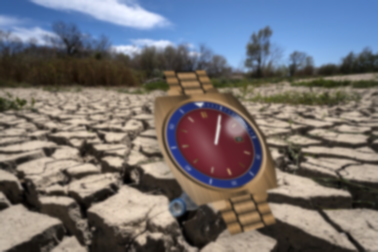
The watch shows 1:05
